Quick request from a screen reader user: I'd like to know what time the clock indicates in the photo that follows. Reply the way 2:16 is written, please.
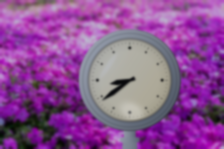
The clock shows 8:39
